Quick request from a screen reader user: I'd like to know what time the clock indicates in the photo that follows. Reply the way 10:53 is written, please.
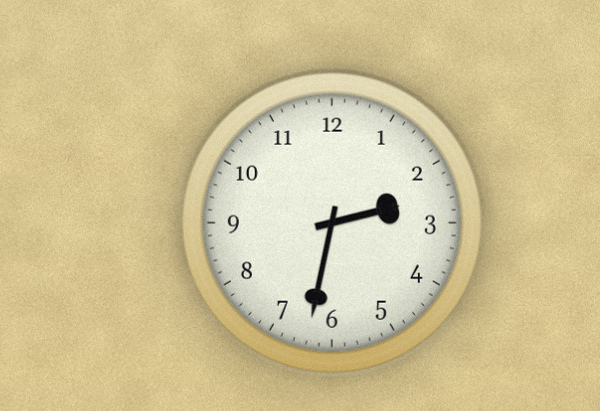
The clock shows 2:32
